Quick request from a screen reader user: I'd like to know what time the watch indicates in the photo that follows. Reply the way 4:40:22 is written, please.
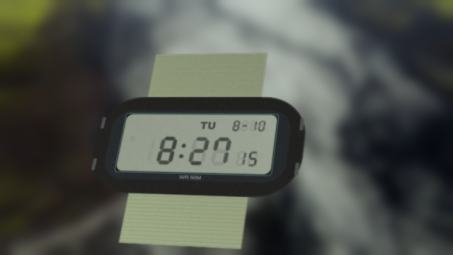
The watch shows 8:27:15
